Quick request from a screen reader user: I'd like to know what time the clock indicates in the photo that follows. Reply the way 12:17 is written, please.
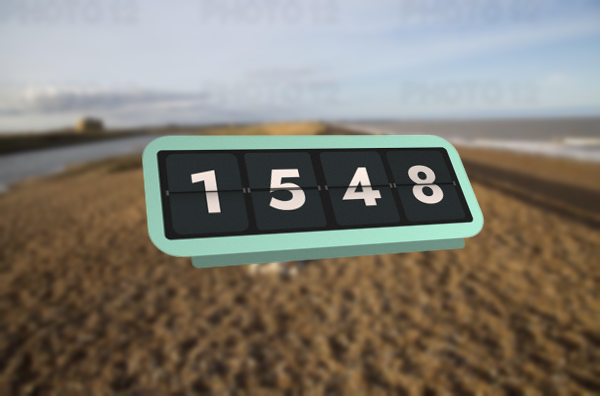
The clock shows 15:48
